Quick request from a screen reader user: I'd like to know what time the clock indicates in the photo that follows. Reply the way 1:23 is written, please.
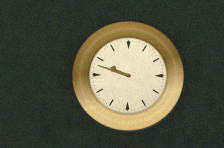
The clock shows 9:48
